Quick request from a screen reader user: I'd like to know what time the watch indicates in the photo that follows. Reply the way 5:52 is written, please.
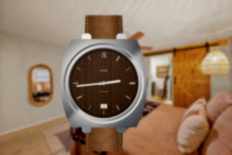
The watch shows 2:44
